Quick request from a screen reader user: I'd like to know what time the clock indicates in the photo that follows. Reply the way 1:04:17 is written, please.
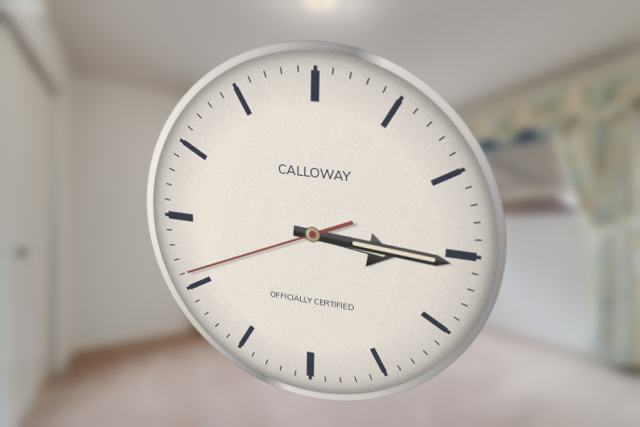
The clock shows 3:15:41
